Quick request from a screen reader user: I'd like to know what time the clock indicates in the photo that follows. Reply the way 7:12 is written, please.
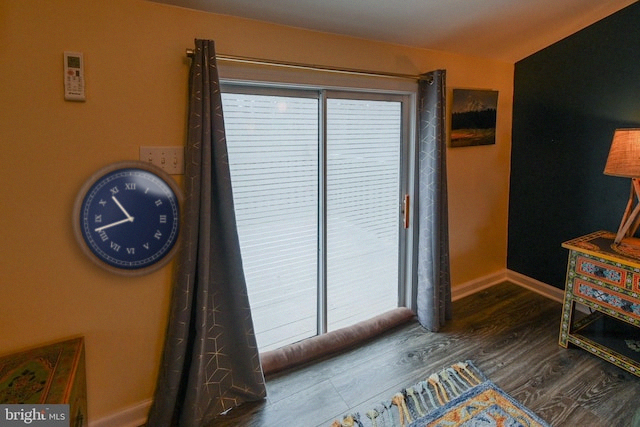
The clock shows 10:42
